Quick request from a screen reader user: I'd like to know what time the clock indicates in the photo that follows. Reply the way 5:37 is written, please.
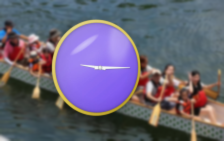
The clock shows 9:15
